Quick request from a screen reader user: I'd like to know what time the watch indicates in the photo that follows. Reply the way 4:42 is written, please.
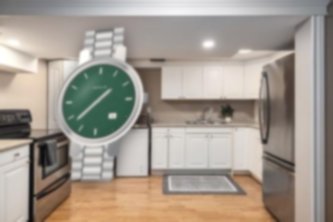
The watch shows 1:38
